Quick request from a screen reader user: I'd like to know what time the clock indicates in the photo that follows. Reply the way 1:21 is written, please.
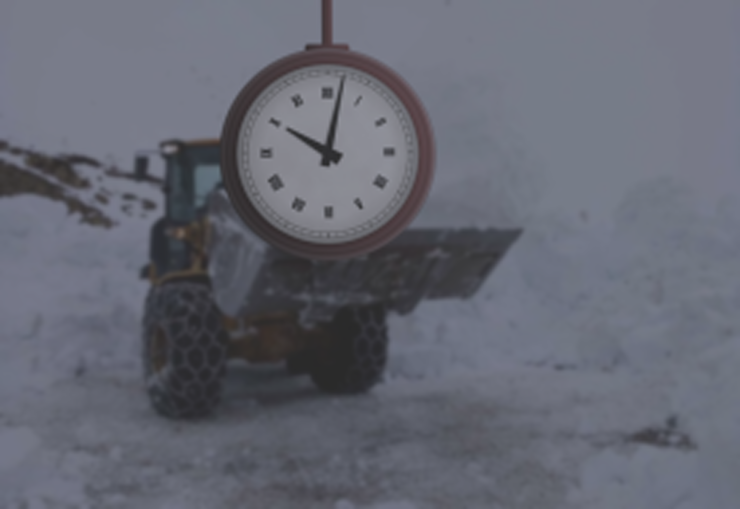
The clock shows 10:02
